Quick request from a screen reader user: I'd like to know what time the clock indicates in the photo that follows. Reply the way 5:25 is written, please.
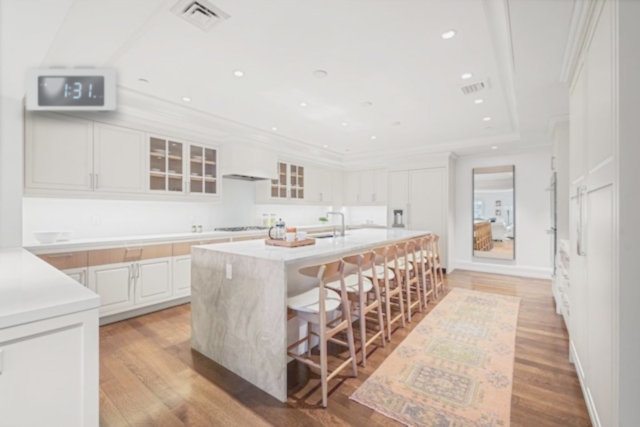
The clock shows 1:31
